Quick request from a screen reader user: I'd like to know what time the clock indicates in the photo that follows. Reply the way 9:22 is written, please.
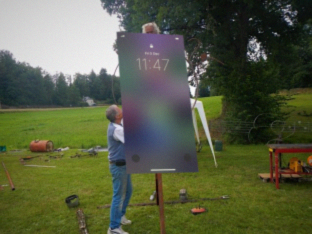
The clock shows 11:47
